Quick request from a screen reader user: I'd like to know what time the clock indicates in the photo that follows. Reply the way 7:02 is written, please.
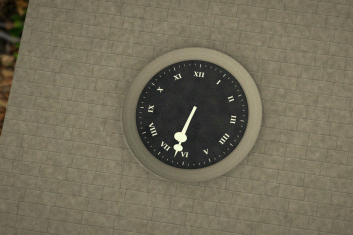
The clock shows 6:32
